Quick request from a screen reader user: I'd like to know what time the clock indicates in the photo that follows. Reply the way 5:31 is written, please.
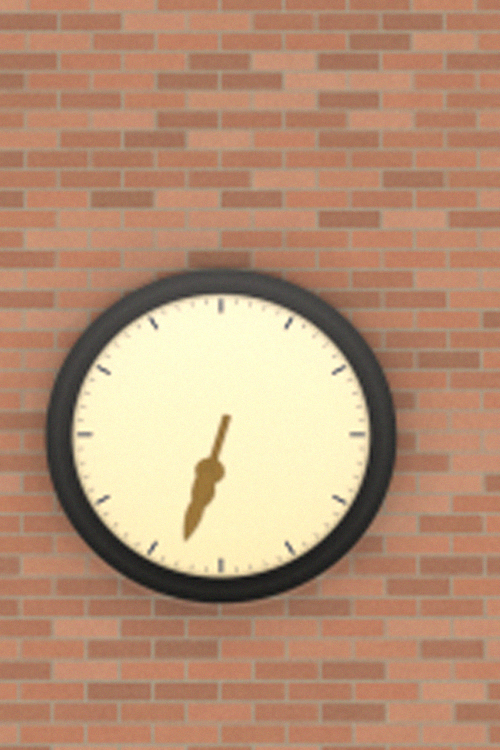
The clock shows 6:33
